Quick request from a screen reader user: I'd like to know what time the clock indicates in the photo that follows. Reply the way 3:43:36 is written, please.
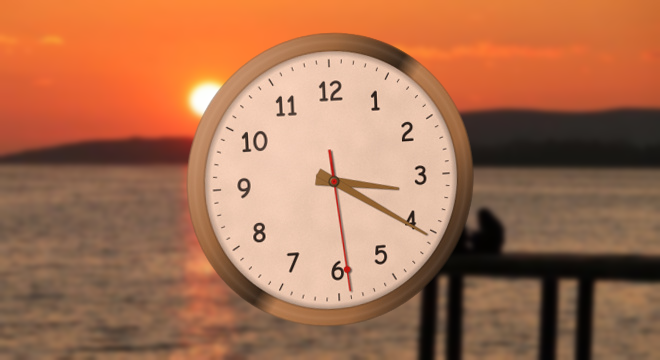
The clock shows 3:20:29
